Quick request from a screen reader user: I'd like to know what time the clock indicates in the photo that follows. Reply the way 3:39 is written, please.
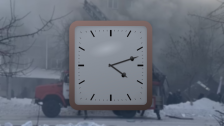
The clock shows 4:12
